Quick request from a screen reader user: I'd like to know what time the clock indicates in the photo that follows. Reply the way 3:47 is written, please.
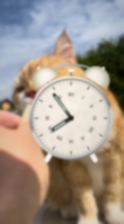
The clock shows 7:54
